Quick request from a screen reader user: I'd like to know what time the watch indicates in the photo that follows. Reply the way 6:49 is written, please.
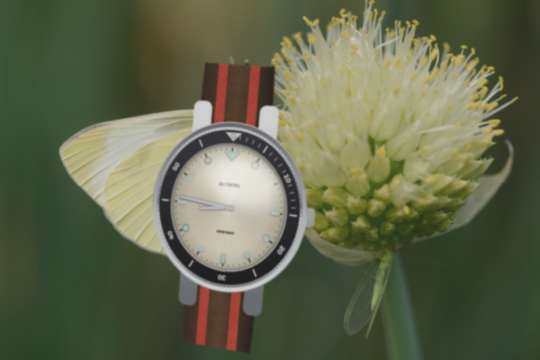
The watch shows 8:46
